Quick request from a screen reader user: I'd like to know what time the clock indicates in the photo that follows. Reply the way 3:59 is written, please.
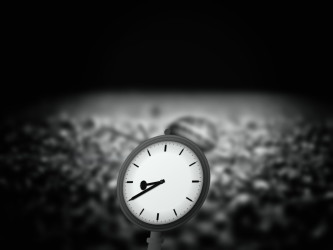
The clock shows 8:40
